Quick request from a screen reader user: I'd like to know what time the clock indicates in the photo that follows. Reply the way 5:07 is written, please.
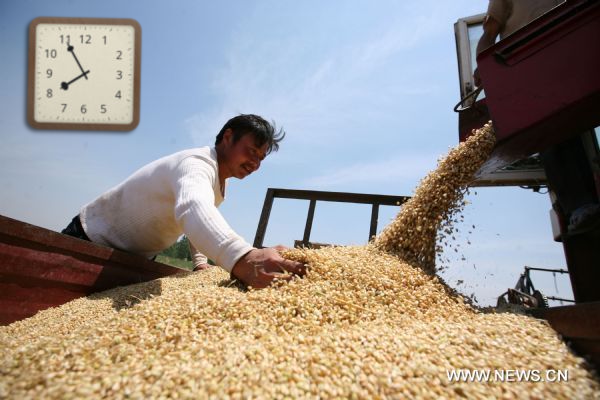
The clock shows 7:55
